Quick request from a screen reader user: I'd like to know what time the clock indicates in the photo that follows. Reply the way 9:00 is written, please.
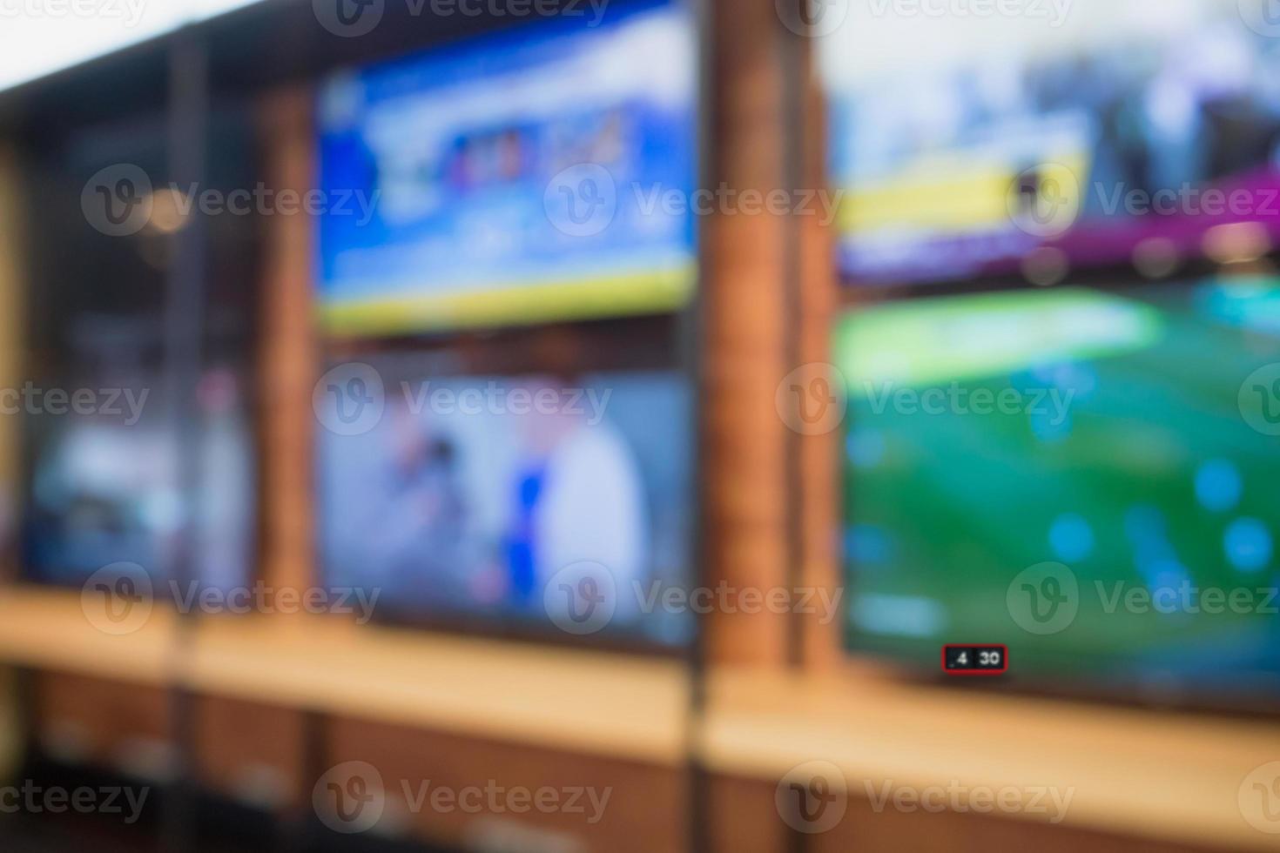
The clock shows 4:30
